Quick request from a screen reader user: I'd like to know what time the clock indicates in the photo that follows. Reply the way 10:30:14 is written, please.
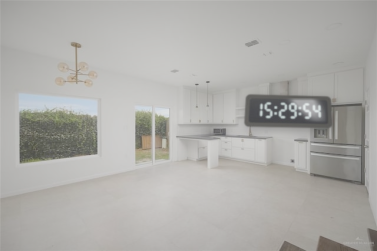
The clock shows 15:29:54
